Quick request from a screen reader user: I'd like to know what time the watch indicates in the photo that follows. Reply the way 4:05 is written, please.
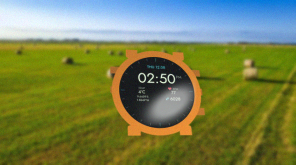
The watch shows 2:50
